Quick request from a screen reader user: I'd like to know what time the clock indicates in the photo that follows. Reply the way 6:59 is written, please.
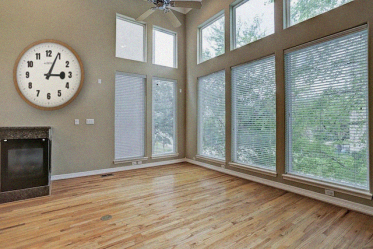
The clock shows 3:04
